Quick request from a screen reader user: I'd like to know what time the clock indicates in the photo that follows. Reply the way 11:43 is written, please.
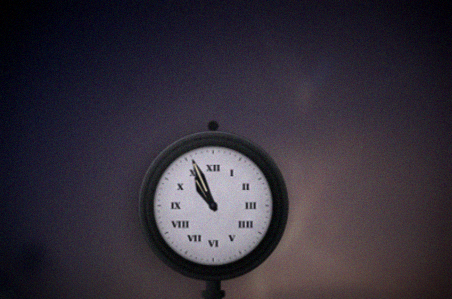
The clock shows 10:56
